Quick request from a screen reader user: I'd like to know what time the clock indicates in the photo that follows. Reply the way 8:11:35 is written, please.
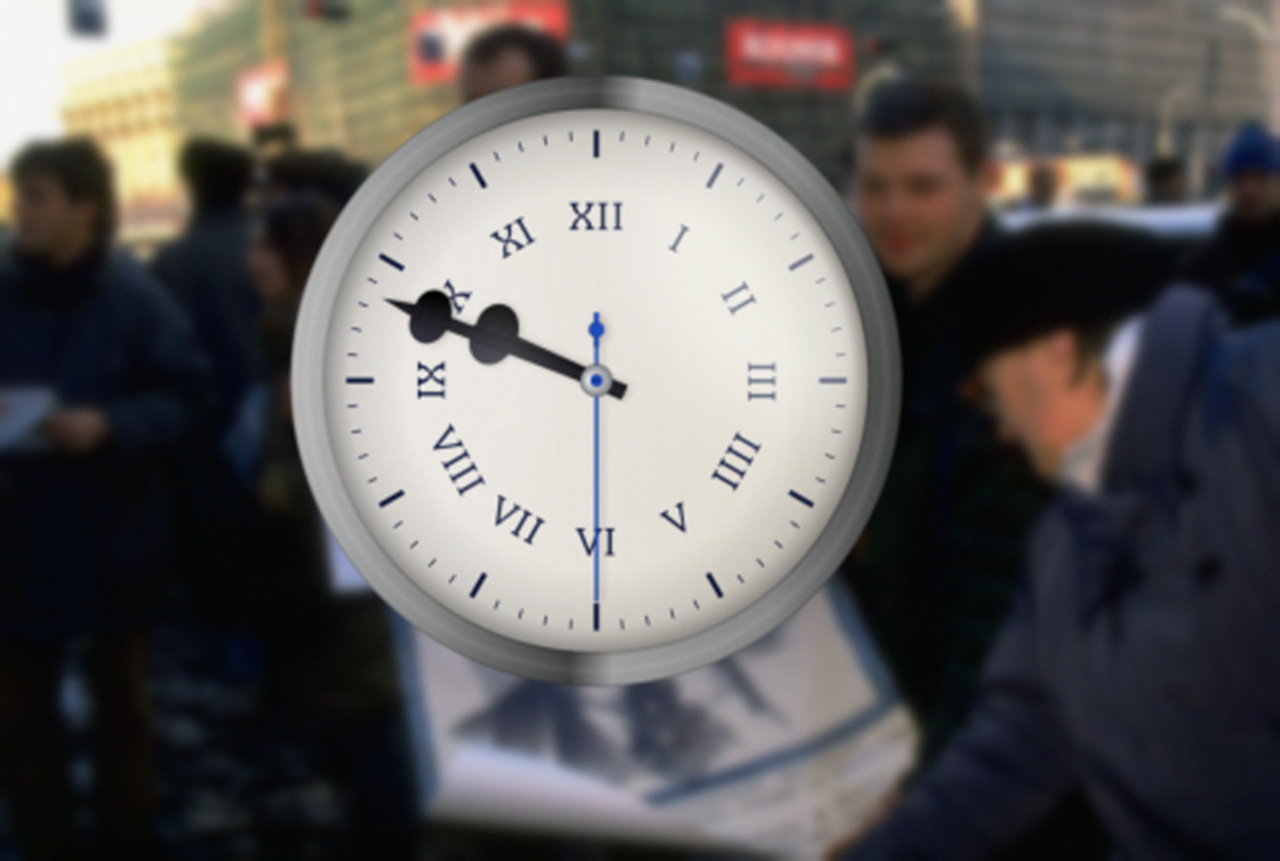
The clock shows 9:48:30
